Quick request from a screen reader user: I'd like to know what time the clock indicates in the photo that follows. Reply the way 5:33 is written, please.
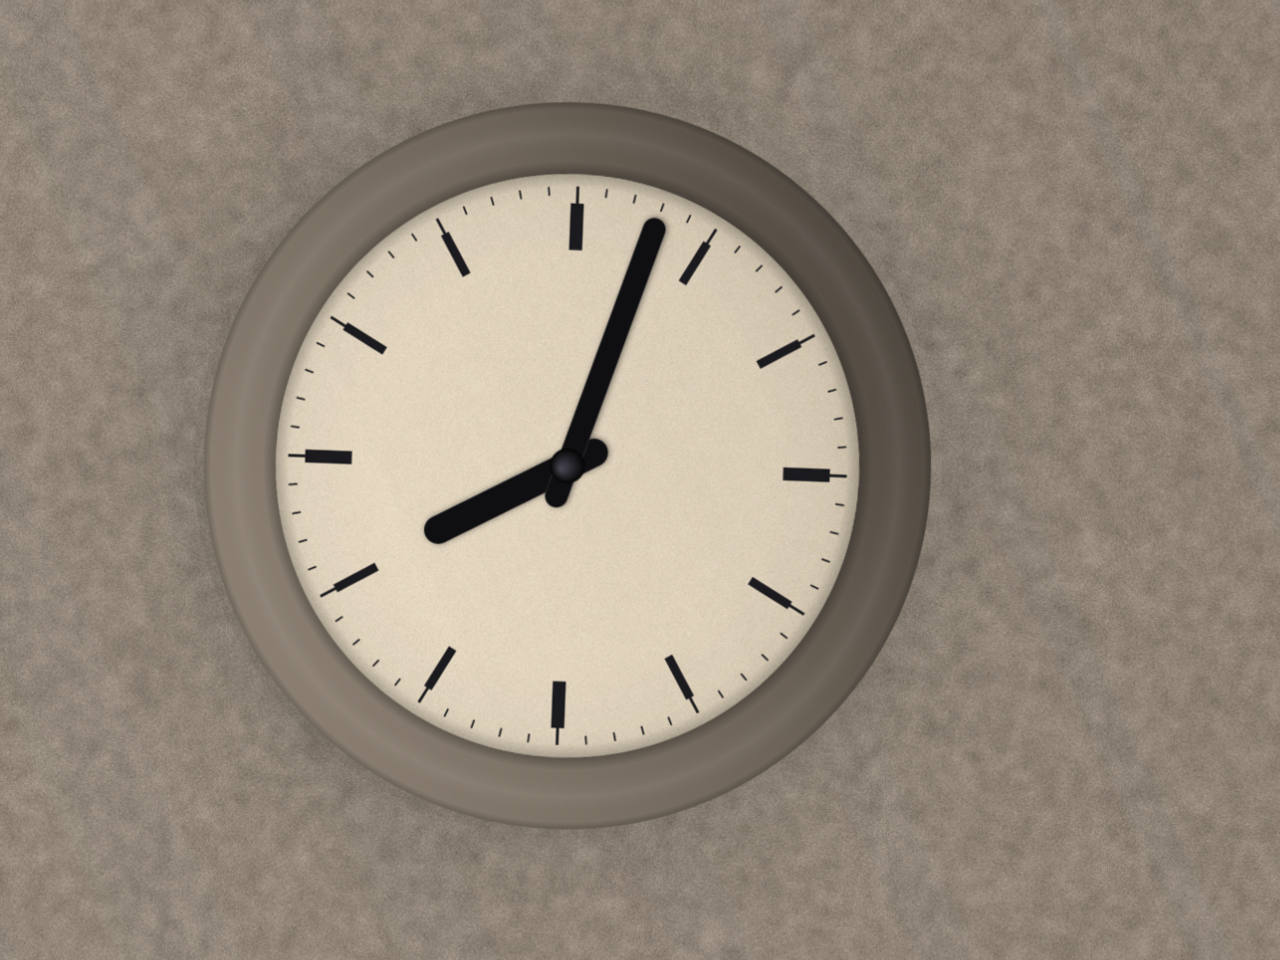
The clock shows 8:03
